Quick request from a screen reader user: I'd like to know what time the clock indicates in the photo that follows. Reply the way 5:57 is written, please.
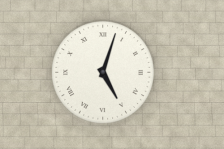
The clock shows 5:03
